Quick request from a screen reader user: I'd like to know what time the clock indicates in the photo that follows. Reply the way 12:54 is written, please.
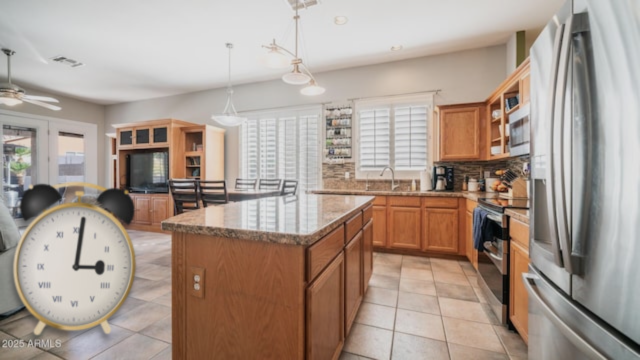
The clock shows 3:01
